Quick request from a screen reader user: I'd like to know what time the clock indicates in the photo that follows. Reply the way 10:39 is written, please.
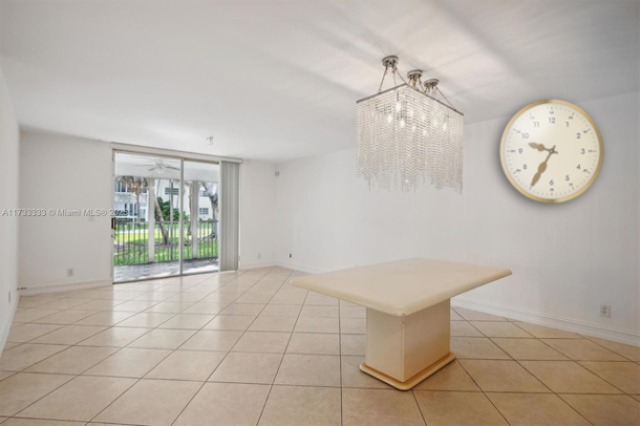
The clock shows 9:35
